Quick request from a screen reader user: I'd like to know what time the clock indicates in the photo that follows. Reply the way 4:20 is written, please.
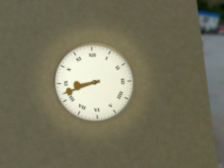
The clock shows 8:42
